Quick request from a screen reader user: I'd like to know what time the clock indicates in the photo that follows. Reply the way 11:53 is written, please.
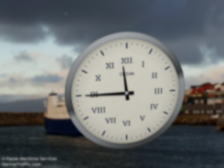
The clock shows 11:45
